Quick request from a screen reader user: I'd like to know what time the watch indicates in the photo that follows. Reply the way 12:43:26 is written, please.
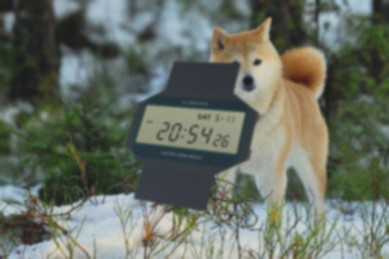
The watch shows 20:54:26
